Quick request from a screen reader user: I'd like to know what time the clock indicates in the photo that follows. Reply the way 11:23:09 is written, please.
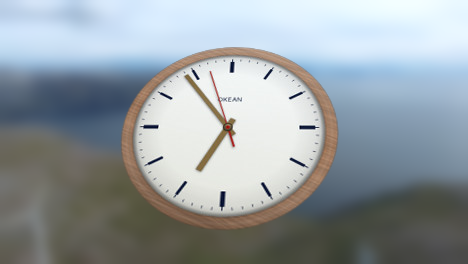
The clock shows 6:53:57
